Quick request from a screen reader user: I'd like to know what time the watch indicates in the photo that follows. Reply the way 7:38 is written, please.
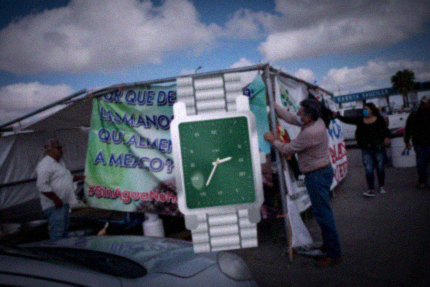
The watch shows 2:35
